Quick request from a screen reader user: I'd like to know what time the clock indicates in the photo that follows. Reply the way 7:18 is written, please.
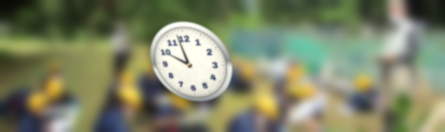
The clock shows 9:58
